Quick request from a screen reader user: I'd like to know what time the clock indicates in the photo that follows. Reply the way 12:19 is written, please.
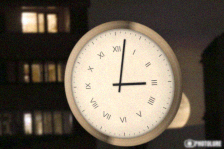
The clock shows 3:02
